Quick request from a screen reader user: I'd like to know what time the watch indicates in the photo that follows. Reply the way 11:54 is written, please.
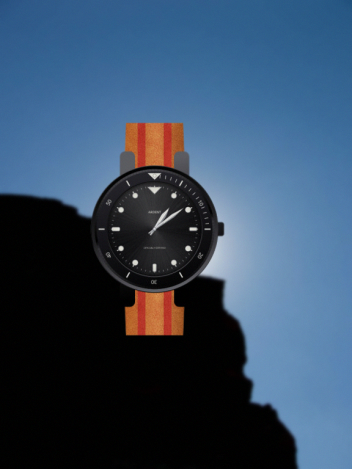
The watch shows 1:09
